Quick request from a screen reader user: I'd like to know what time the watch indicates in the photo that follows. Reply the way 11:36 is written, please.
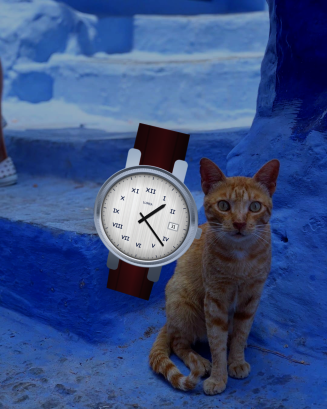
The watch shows 1:22
